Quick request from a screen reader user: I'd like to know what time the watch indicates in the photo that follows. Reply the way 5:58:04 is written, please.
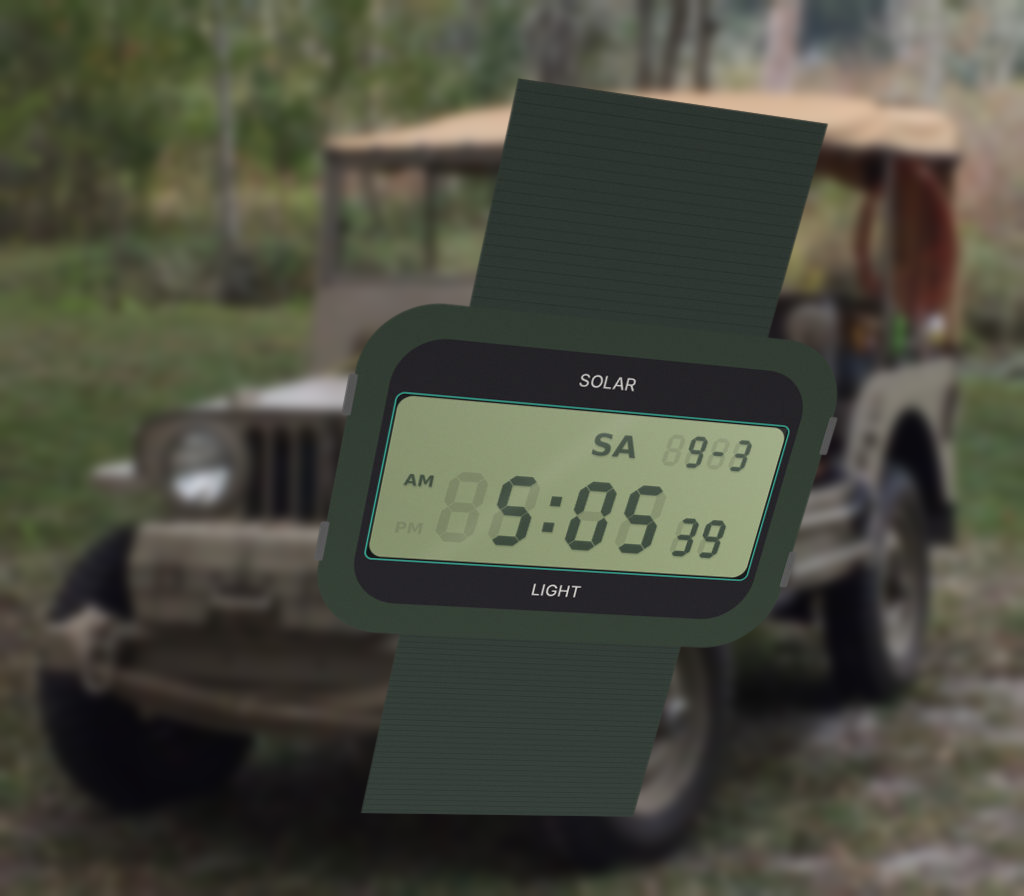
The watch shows 5:05:39
